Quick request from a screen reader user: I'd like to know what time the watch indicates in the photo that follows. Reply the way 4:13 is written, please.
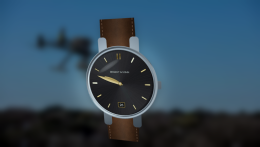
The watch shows 9:48
